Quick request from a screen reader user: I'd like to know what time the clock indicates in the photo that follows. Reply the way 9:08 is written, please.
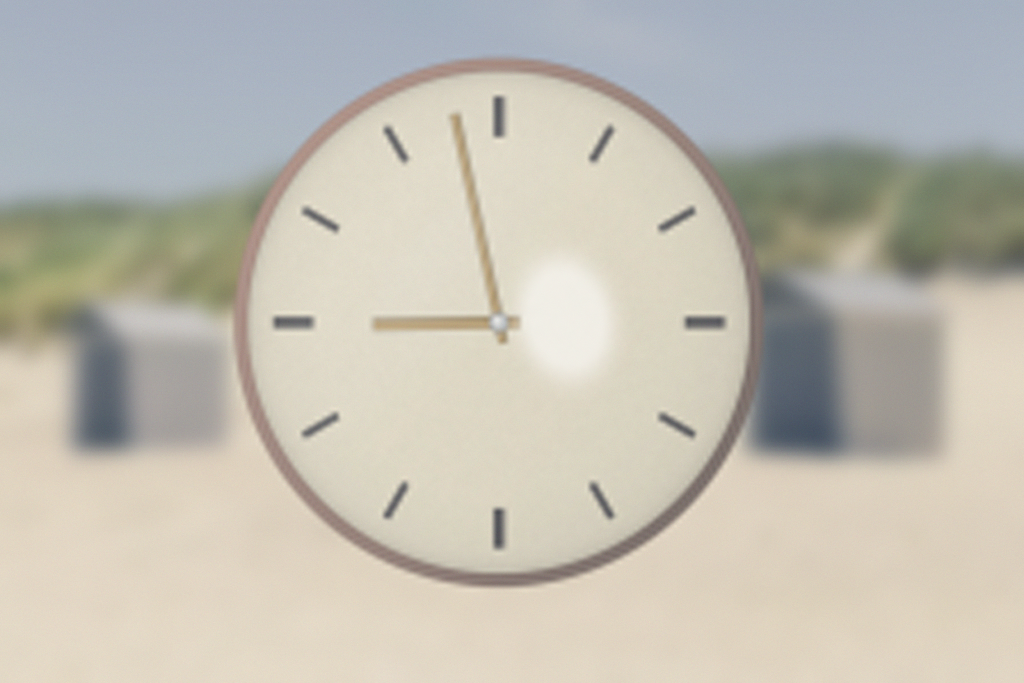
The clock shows 8:58
